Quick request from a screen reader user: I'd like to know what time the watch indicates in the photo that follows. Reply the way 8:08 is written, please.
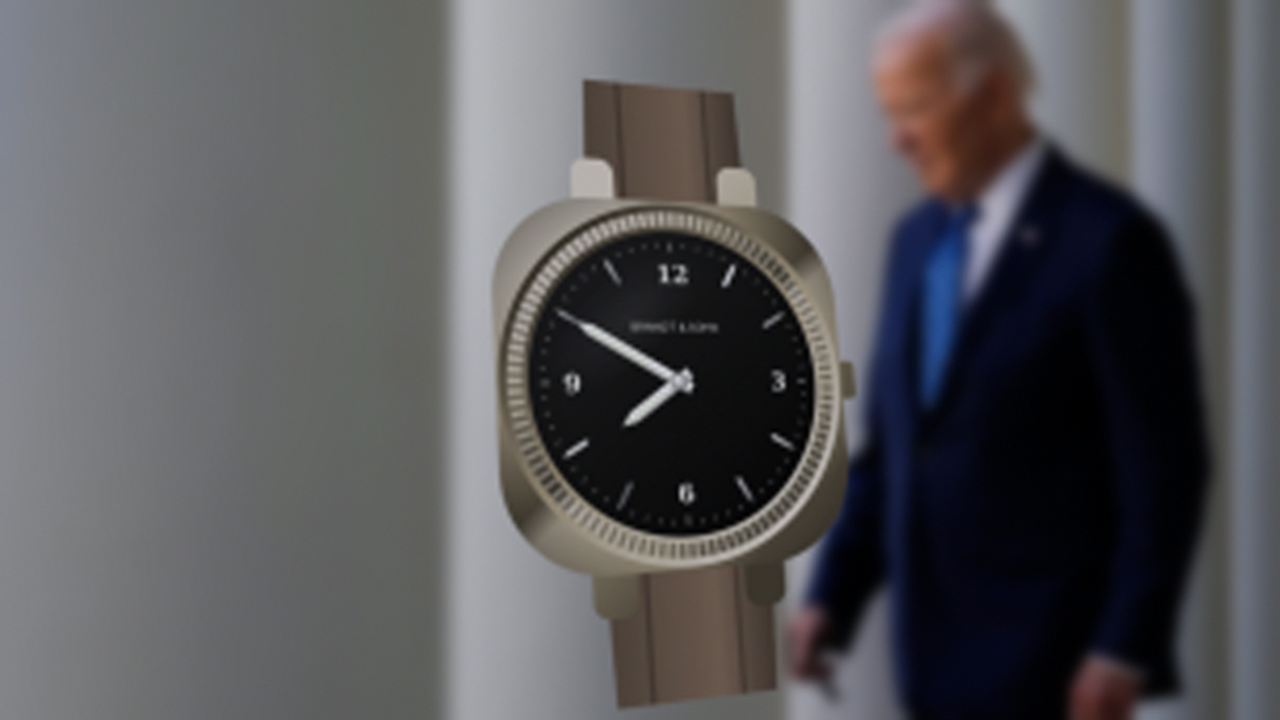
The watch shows 7:50
